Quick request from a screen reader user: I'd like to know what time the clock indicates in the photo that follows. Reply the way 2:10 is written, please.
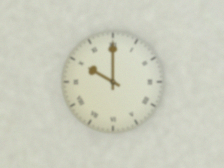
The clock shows 10:00
